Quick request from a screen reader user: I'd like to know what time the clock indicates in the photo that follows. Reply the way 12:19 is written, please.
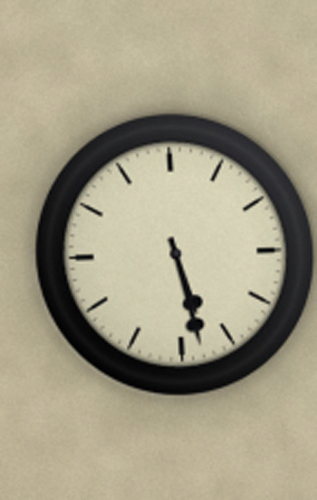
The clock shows 5:28
